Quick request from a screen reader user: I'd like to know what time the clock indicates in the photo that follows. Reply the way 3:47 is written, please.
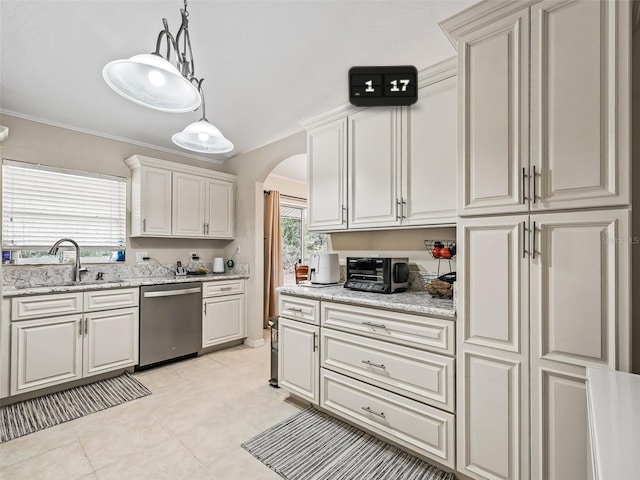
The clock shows 1:17
